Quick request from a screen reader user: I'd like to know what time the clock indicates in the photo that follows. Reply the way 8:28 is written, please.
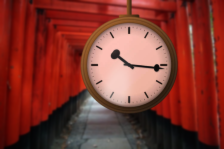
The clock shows 10:16
